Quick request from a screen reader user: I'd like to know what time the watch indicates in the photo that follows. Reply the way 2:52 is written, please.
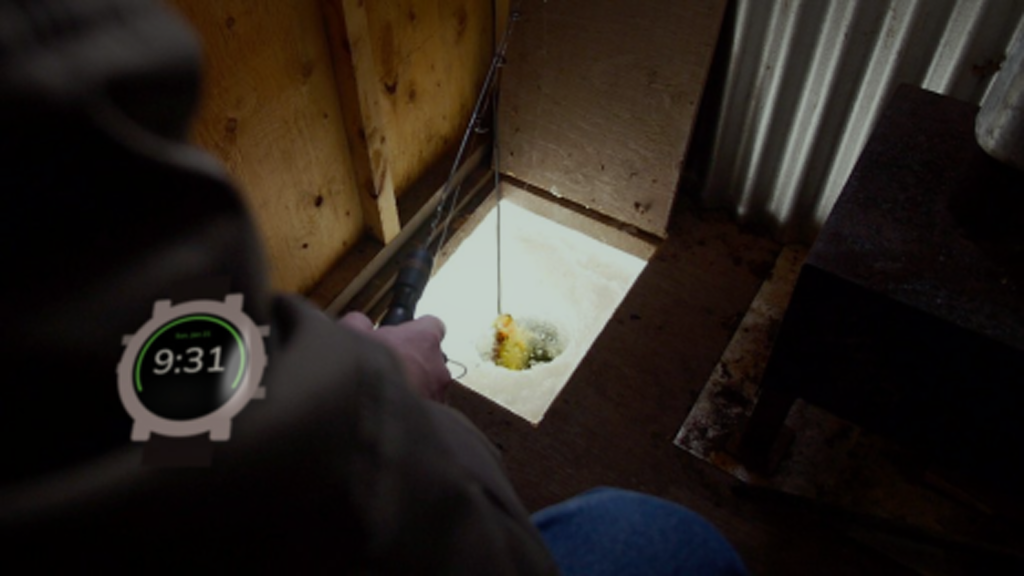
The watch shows 9:31
